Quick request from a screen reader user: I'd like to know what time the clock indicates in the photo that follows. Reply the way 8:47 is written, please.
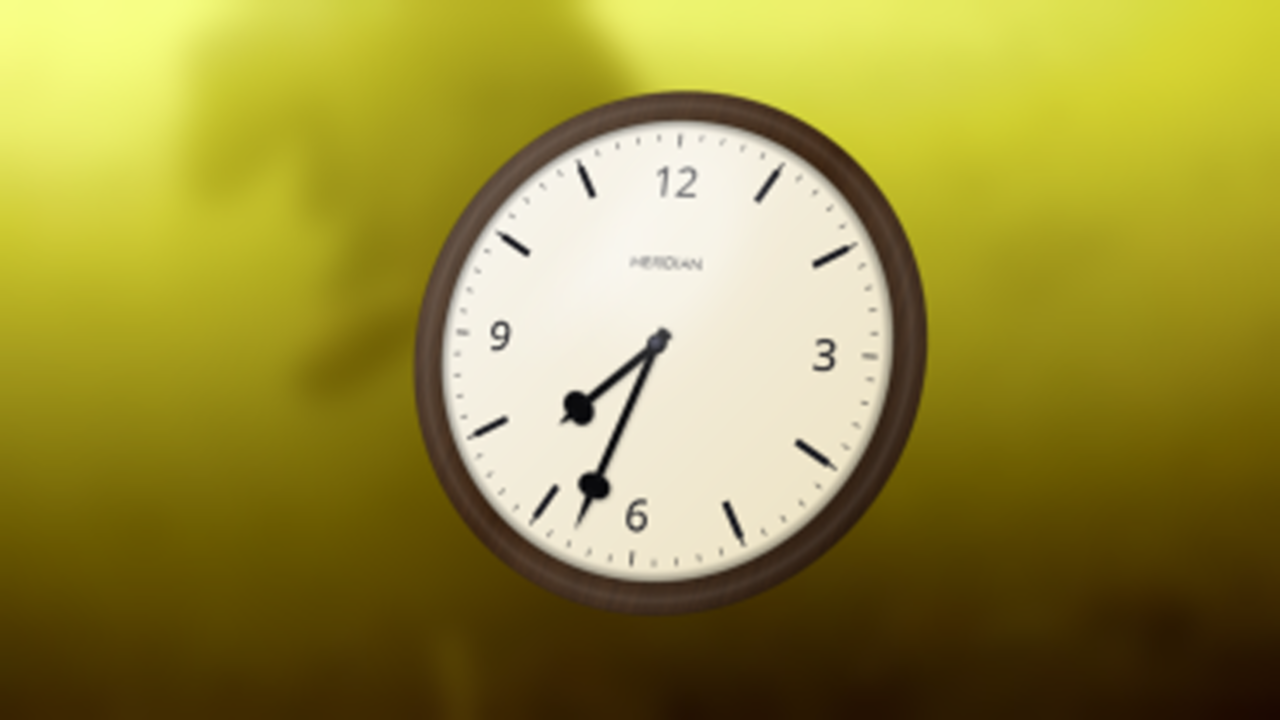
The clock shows 7:33
